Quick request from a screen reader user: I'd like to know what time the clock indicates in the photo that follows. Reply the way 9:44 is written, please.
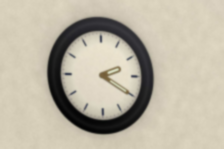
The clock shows 2:20
